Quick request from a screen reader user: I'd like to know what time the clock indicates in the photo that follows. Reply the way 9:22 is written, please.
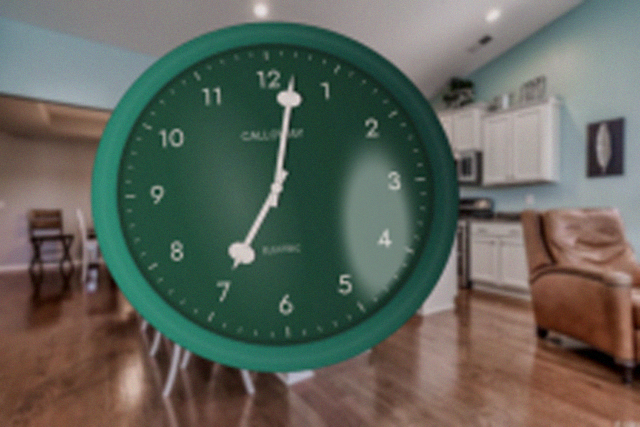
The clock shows 7:02
